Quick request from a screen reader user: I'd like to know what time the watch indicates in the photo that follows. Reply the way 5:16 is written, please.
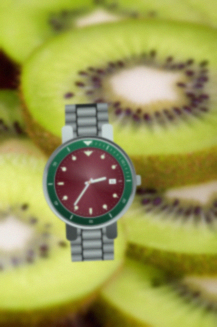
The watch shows 2:36
